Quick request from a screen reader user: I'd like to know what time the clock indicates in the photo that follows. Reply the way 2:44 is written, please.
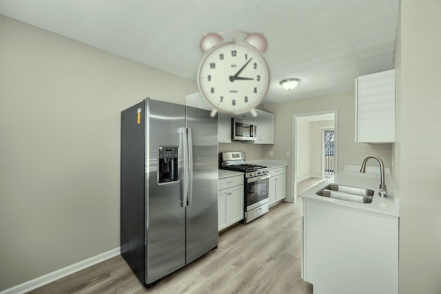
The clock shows 3:07
